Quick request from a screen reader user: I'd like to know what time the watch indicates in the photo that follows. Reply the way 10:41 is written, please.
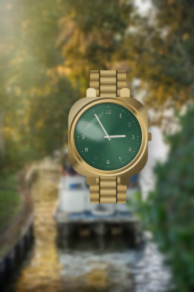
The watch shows 2:55
